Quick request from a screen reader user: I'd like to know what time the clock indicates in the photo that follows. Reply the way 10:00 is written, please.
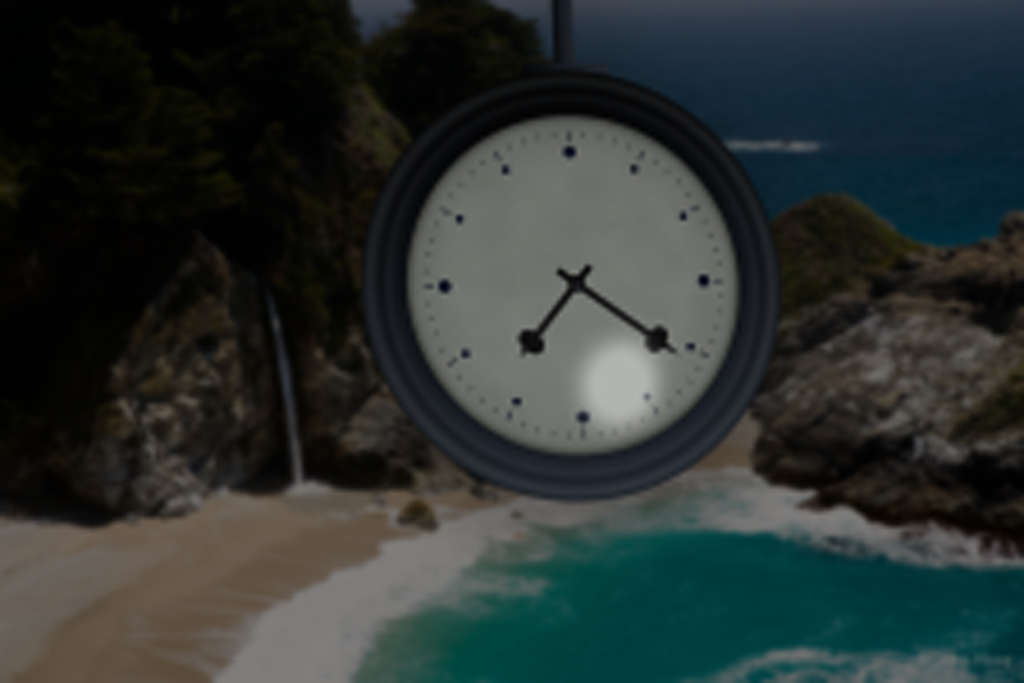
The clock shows 7:21
